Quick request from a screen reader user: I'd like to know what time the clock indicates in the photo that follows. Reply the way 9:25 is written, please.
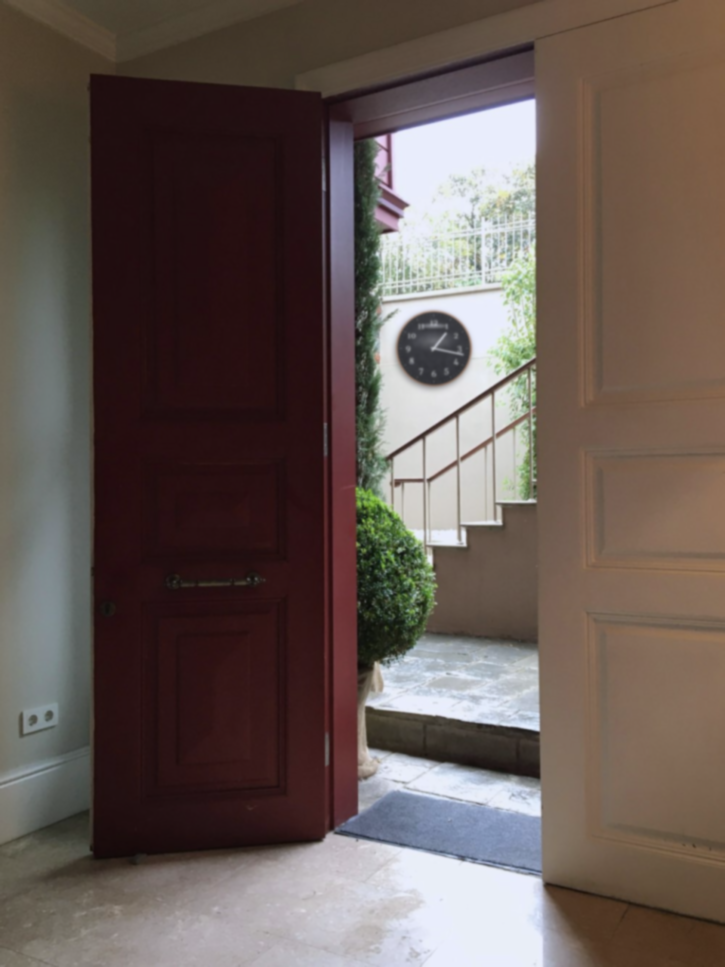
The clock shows 1:17
